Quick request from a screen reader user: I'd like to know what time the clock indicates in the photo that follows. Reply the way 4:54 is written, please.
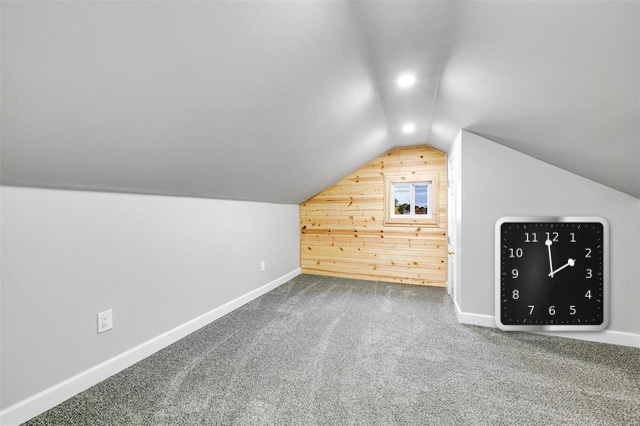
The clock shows 1:59
